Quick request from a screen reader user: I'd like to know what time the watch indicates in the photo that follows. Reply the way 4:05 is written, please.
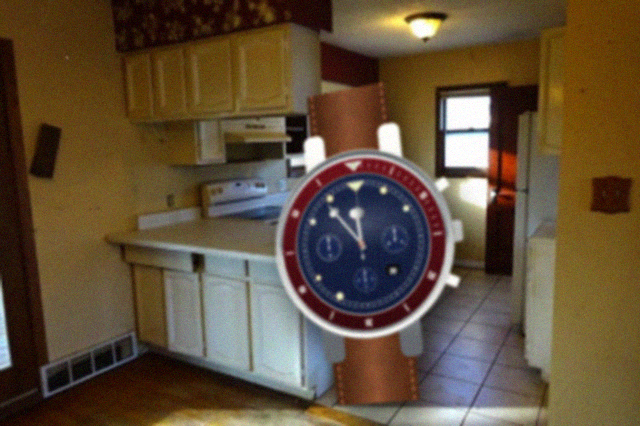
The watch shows 11:54
